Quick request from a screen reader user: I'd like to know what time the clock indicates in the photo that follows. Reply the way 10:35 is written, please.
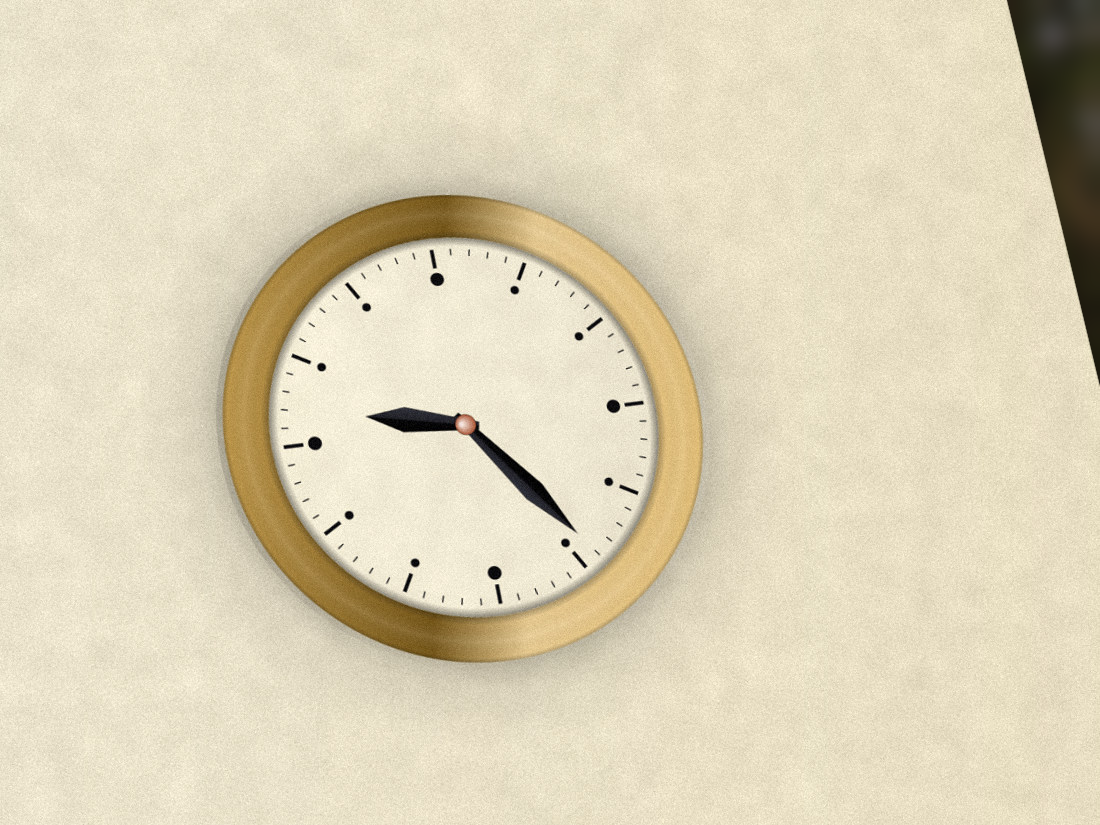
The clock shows 9:24
